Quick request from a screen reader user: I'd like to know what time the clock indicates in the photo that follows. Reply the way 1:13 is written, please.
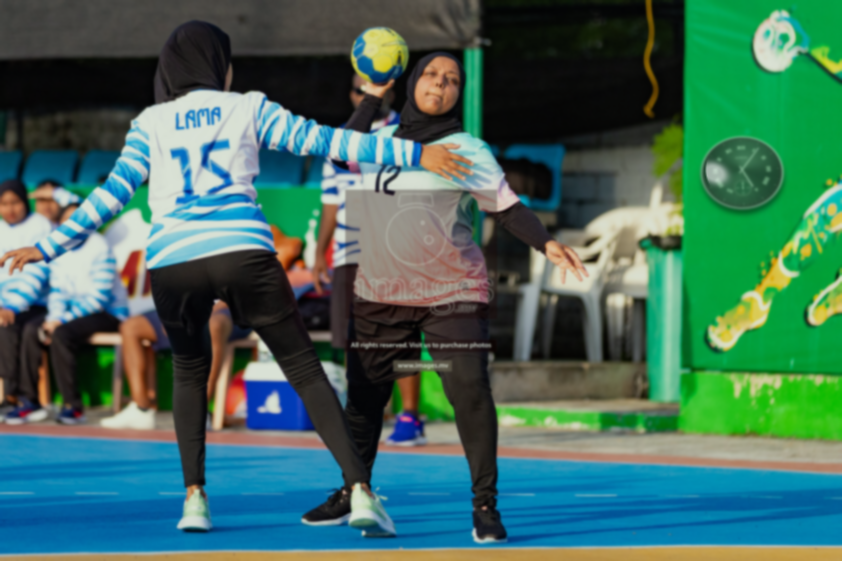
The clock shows 5:06
